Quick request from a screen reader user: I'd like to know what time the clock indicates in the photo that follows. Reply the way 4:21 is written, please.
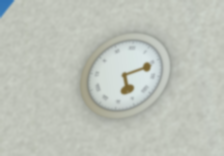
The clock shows 5:11
